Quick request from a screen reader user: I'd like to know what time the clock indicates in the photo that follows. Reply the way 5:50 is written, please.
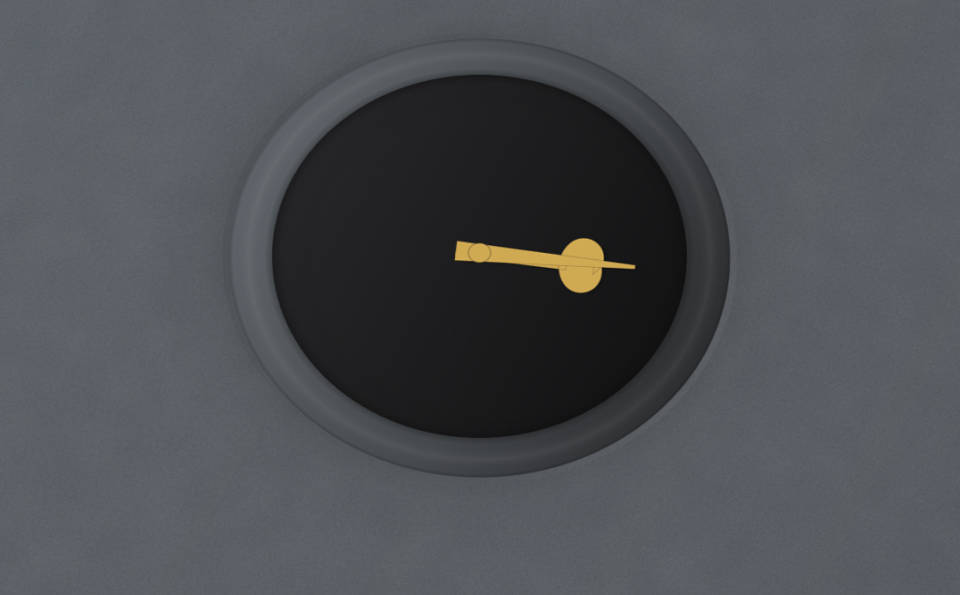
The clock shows 3:16
